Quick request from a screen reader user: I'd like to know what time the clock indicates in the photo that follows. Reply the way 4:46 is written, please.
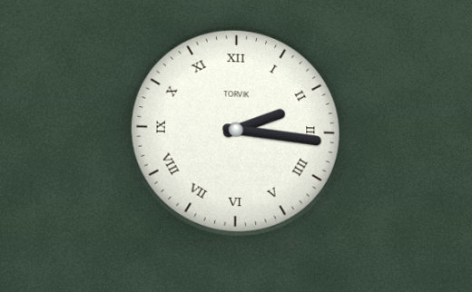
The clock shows 2:16
